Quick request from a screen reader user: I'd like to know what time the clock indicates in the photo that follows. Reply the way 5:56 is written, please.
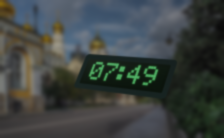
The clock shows 7:49
